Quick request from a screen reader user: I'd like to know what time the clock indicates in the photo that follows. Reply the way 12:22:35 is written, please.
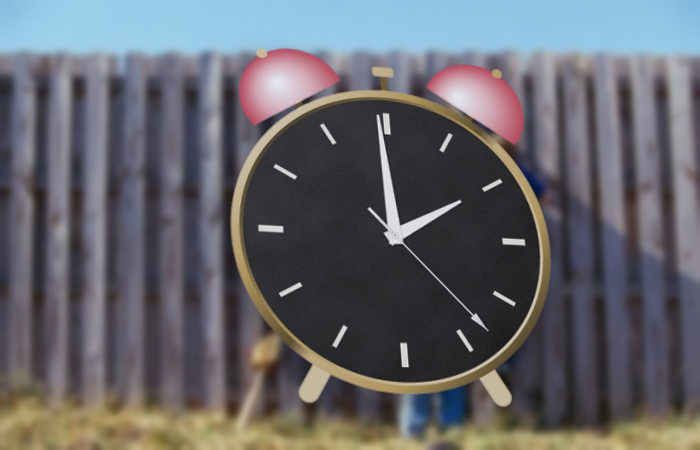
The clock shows 1:59:23
